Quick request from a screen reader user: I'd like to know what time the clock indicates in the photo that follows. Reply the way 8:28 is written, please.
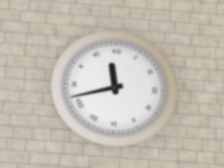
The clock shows 11:42
